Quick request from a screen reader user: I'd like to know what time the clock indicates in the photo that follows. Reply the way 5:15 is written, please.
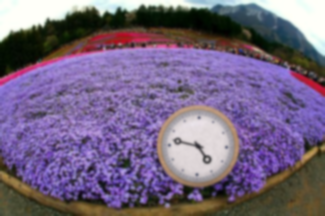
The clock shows 4:47
